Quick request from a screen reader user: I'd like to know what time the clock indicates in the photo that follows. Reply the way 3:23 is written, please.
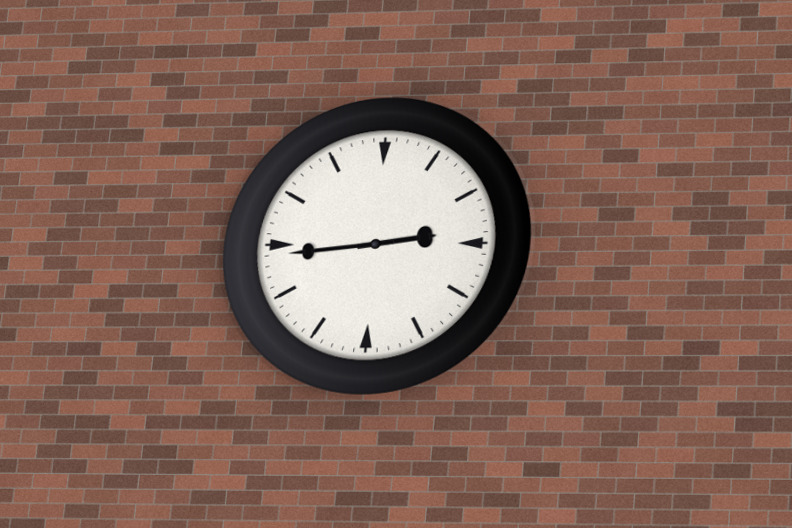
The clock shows 2:44
